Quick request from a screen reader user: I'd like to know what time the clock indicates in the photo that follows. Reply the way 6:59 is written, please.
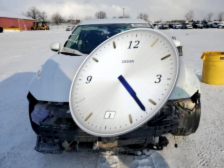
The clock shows 4:22
